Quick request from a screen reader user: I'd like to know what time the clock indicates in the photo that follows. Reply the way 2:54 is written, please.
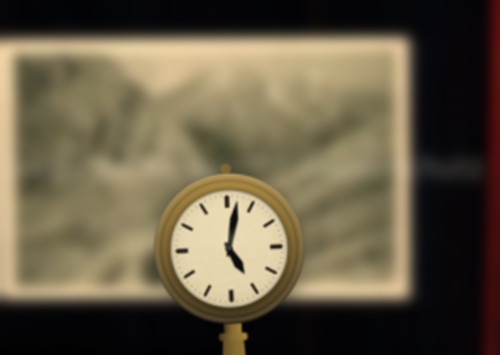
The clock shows 5:02
